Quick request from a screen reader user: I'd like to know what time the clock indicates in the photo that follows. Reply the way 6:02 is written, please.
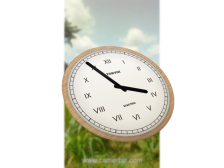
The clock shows 3:55
